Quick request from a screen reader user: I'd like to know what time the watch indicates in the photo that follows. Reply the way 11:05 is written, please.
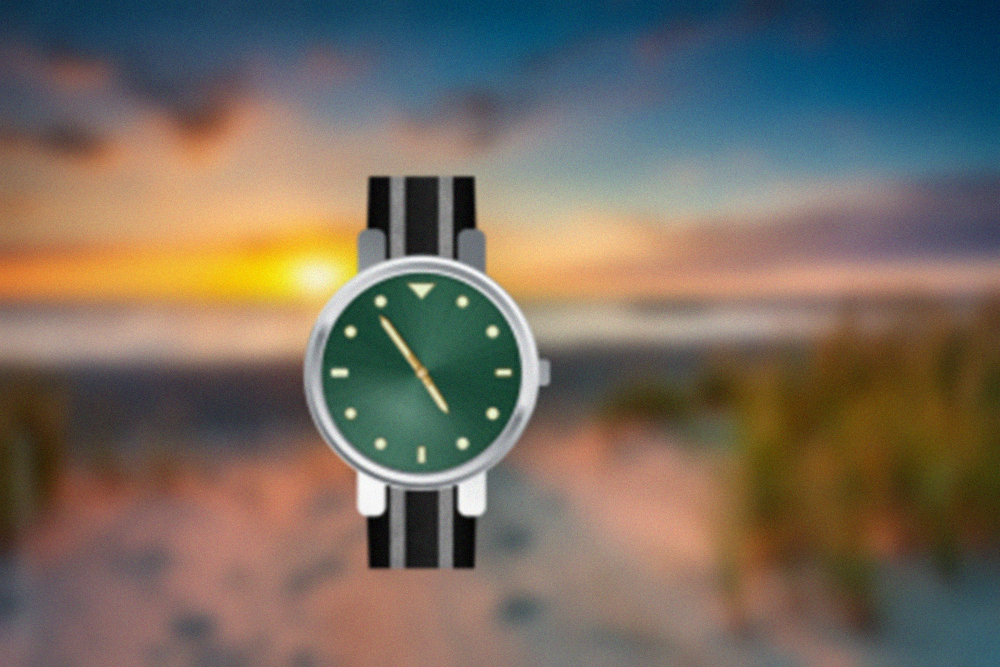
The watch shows 4:54
